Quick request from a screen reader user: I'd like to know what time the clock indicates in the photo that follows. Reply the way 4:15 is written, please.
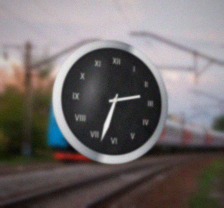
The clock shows 2:33
